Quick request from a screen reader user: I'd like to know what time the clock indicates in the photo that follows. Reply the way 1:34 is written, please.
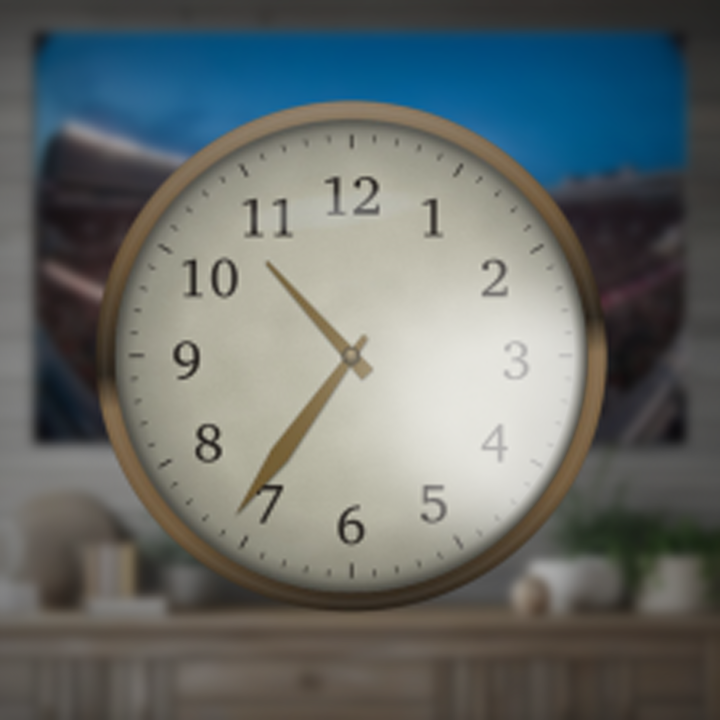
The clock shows 10:36
